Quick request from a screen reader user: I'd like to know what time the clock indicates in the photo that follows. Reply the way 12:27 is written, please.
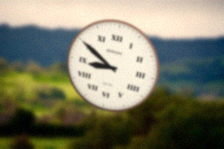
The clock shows 8:50
